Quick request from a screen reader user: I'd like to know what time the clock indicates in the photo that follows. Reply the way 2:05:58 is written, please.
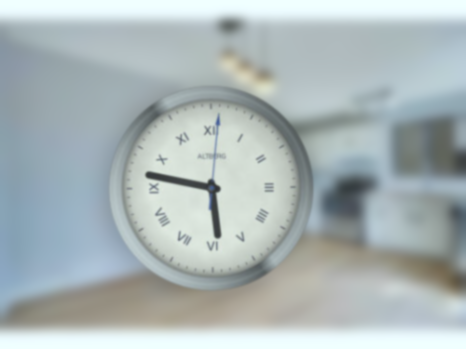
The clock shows 5:47:01
